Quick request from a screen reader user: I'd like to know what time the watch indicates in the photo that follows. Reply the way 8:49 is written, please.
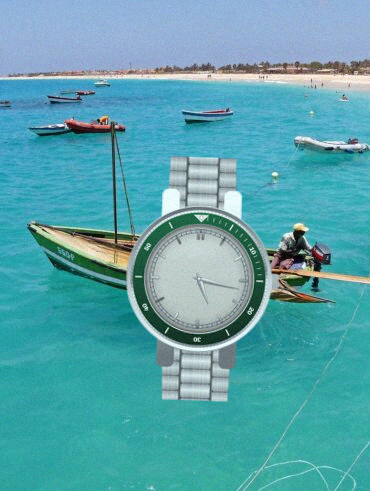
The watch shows 5:17
